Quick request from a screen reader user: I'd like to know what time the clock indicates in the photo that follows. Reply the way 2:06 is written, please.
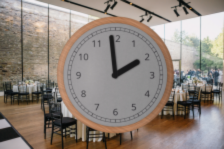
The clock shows 1:59
